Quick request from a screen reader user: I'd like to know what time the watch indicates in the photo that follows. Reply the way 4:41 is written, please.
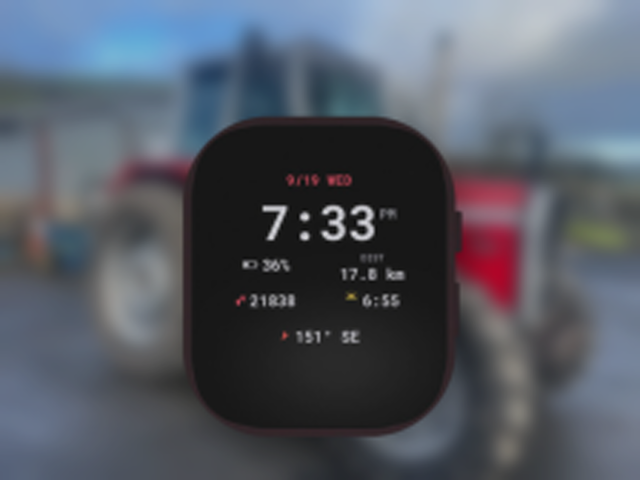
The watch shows 7:33
